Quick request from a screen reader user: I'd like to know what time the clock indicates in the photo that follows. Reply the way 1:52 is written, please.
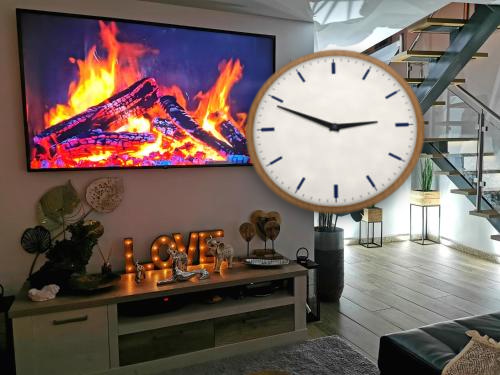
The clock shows 2:49
